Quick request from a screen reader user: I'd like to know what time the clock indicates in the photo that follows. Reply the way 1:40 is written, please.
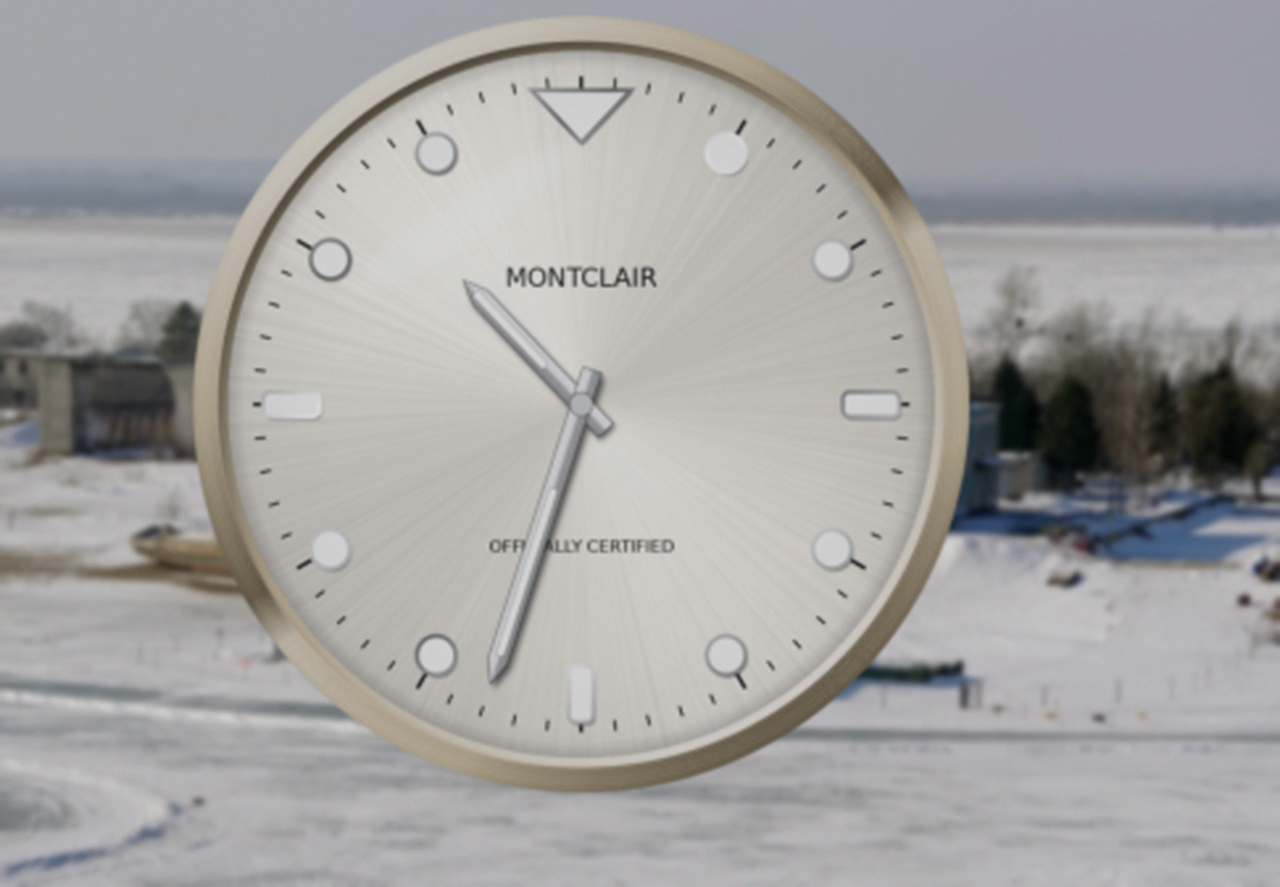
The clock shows 10:33
